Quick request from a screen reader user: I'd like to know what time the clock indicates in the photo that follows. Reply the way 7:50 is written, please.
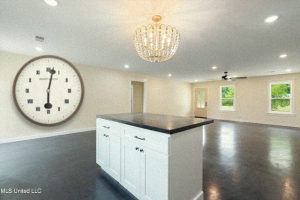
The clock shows 6:02
